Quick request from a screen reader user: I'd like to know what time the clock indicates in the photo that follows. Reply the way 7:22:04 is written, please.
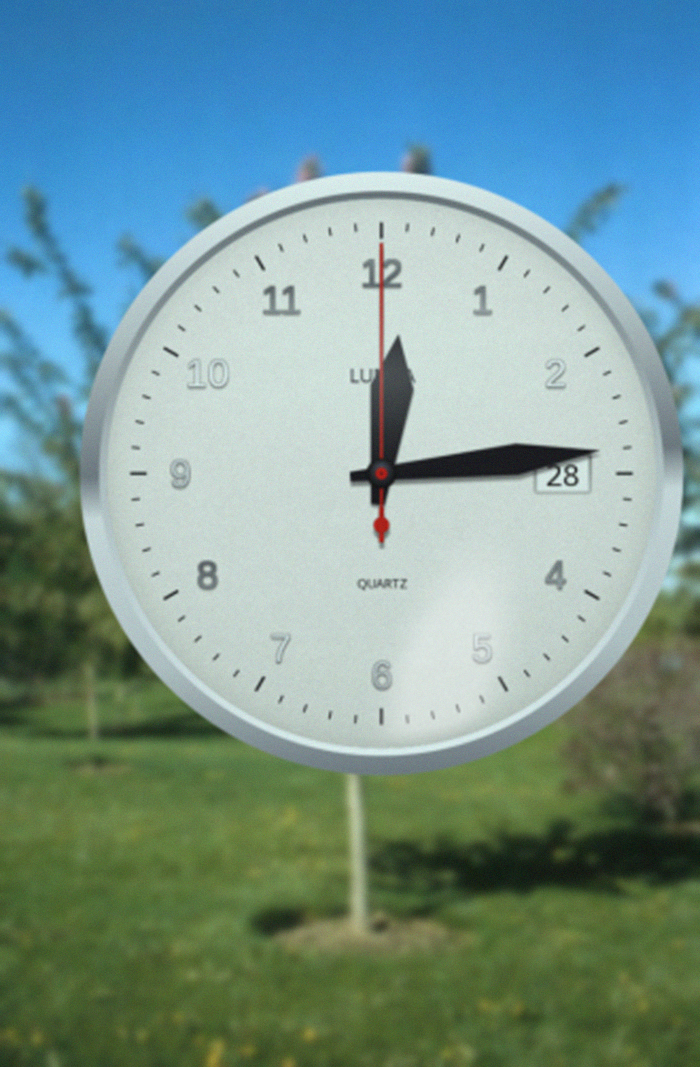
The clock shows 12:14:00
